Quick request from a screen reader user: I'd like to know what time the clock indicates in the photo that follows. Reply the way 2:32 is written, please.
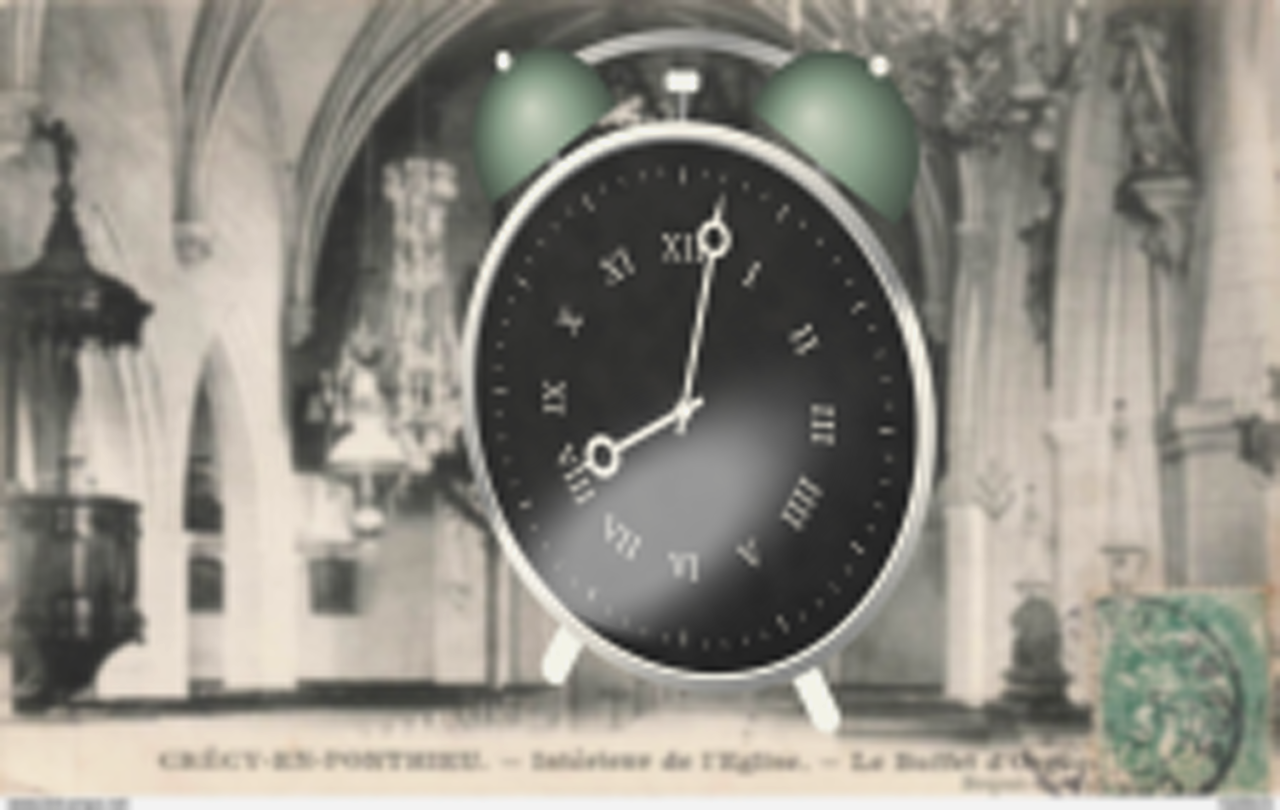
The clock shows 8:02
